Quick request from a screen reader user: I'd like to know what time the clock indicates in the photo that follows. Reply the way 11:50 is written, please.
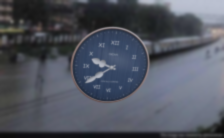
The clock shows 9:39
